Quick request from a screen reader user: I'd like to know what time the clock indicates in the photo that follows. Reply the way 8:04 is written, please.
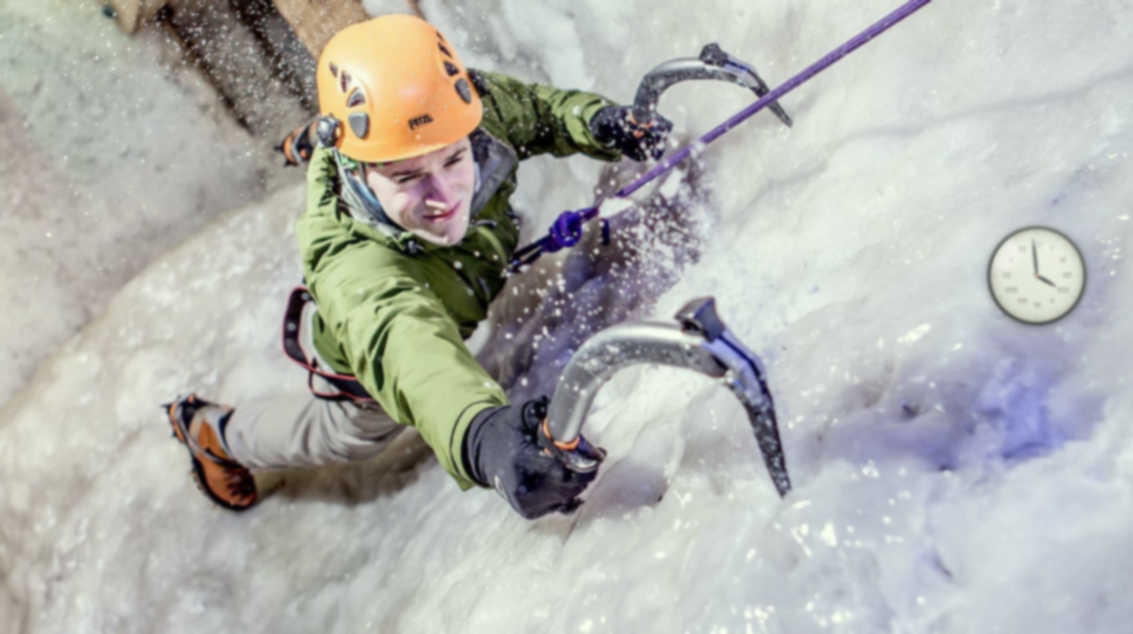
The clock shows 3:59
